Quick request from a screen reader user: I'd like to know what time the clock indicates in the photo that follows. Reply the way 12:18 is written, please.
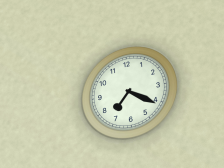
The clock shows 7:21
